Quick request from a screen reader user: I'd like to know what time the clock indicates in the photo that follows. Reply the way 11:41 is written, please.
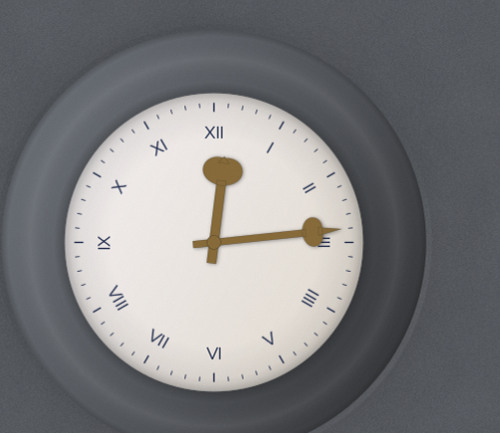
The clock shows 12:14
